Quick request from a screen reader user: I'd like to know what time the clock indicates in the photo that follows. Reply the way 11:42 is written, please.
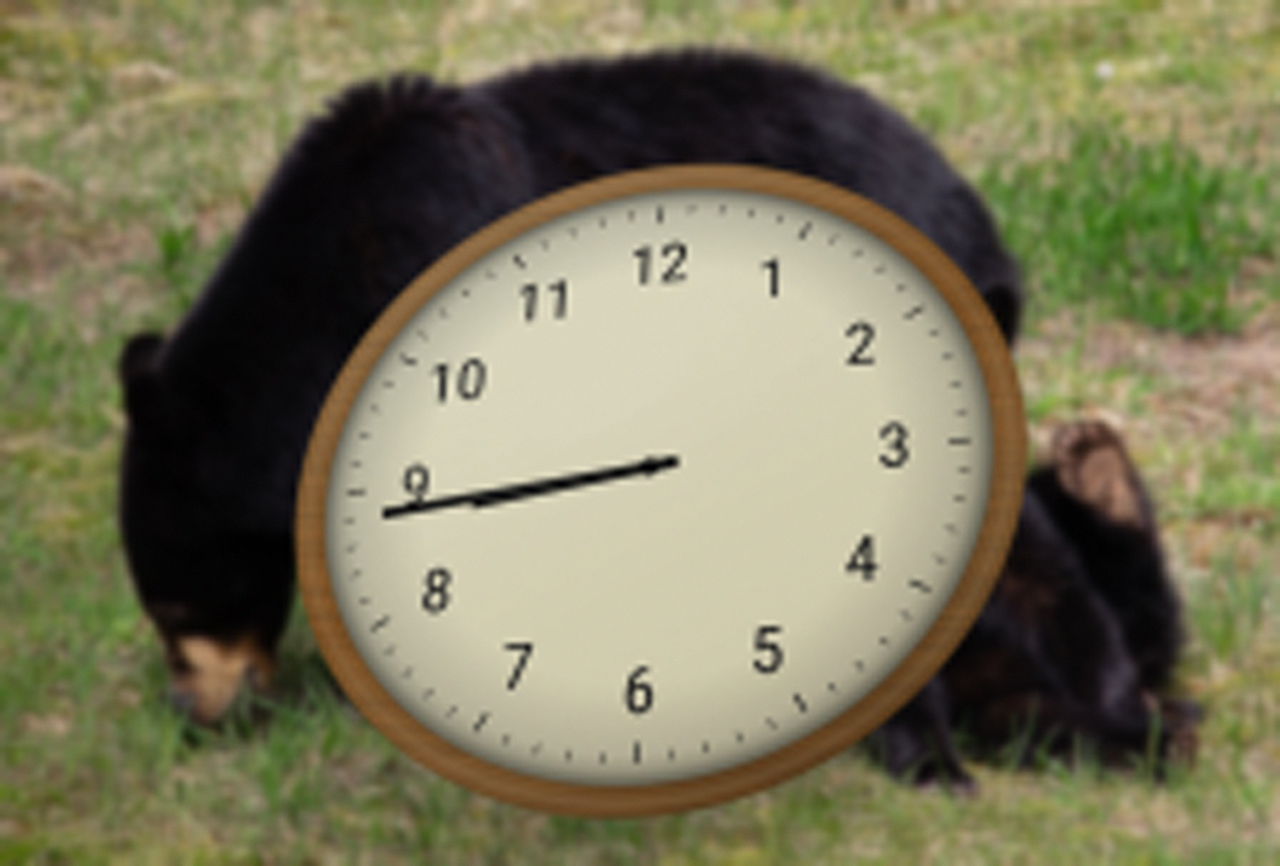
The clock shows 8:44
